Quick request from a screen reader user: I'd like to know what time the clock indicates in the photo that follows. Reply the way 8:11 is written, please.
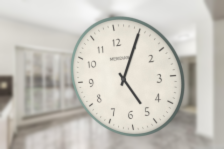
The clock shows 5:05
